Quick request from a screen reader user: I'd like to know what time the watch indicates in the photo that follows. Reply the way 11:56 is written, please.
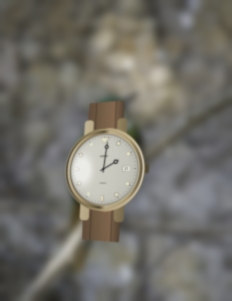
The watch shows 2:01
